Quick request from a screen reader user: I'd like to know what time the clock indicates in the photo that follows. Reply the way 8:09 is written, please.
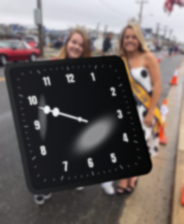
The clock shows 9:49
